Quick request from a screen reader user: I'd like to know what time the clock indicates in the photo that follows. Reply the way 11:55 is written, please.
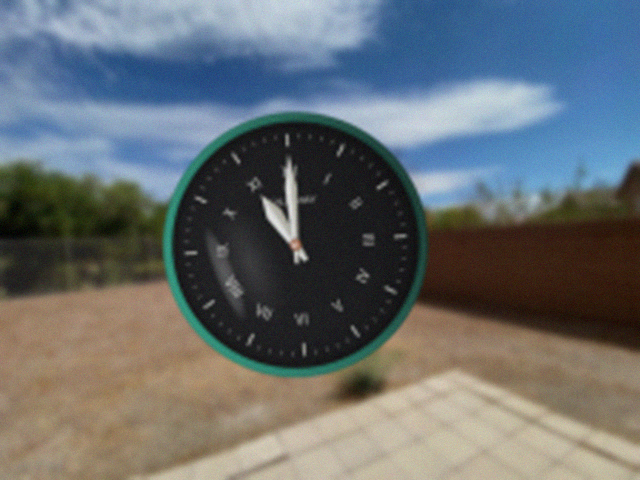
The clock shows 11:00
